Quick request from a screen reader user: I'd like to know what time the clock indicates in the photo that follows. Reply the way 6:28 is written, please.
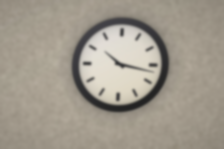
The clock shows 10:17
